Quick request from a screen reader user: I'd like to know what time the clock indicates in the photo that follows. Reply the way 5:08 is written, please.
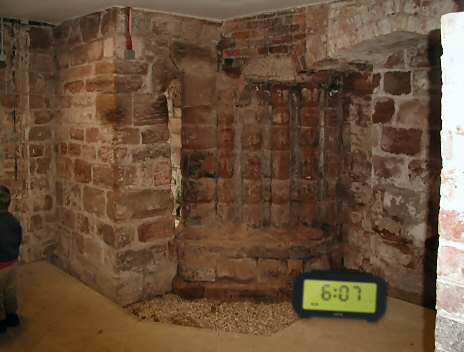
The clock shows 6:07
